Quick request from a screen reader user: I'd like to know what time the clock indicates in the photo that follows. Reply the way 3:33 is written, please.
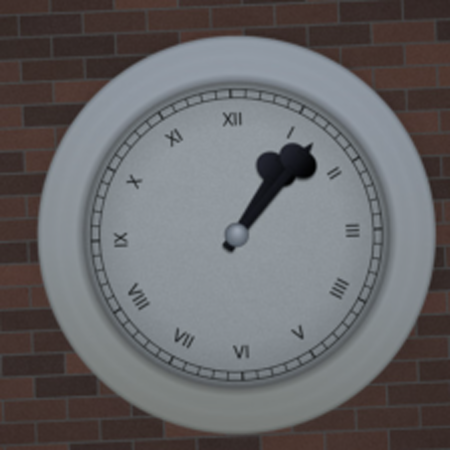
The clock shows 1:07
